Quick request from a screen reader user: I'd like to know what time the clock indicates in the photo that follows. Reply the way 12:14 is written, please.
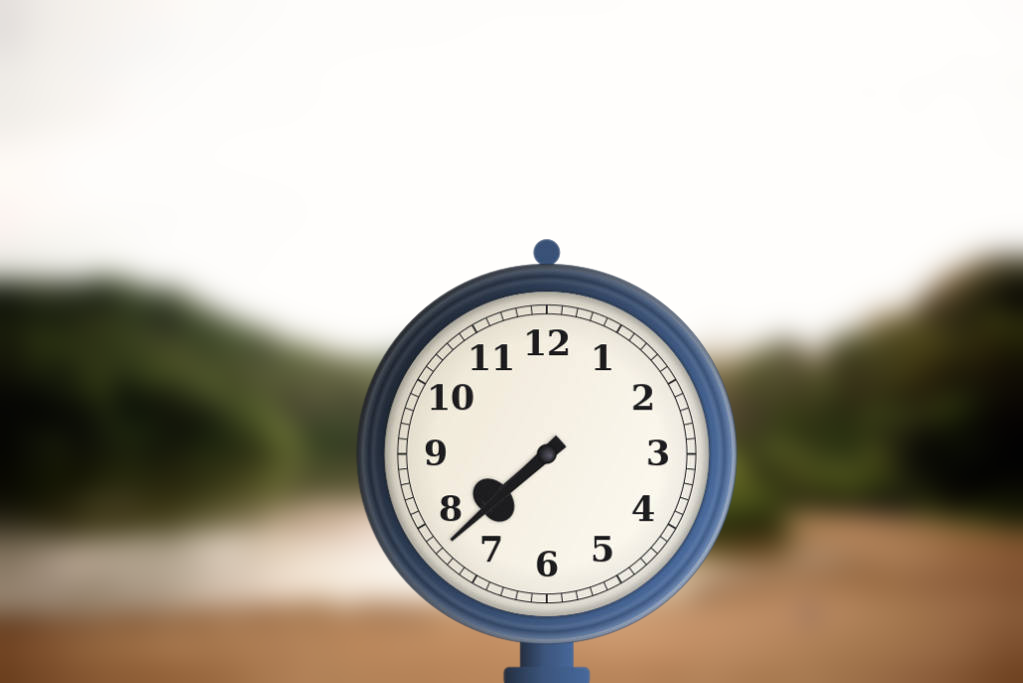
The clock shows 7:38
